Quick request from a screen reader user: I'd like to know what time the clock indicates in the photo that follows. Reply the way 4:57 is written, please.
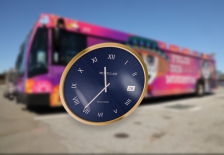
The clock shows 11:36
